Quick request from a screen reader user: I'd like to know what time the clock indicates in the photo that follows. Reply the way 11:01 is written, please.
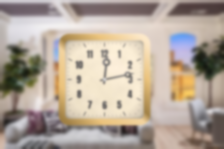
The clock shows 12:13
